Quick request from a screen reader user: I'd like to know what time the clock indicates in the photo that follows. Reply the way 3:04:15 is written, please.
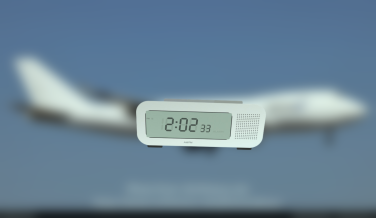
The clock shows 2:02:33
